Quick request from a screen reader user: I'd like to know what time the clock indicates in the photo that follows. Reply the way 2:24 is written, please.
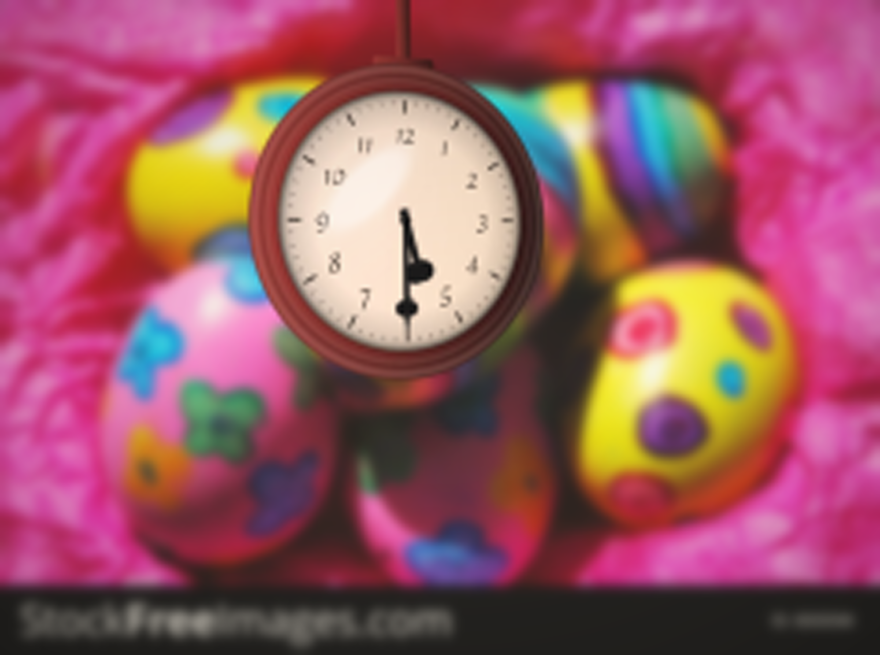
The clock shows 5:30
